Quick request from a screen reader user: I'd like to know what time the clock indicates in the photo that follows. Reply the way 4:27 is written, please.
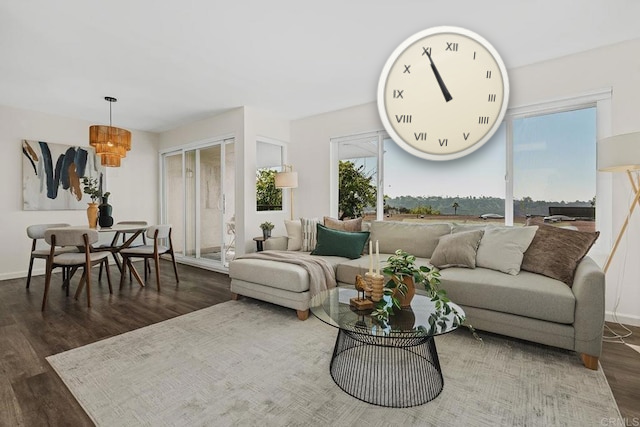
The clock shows 10:55
